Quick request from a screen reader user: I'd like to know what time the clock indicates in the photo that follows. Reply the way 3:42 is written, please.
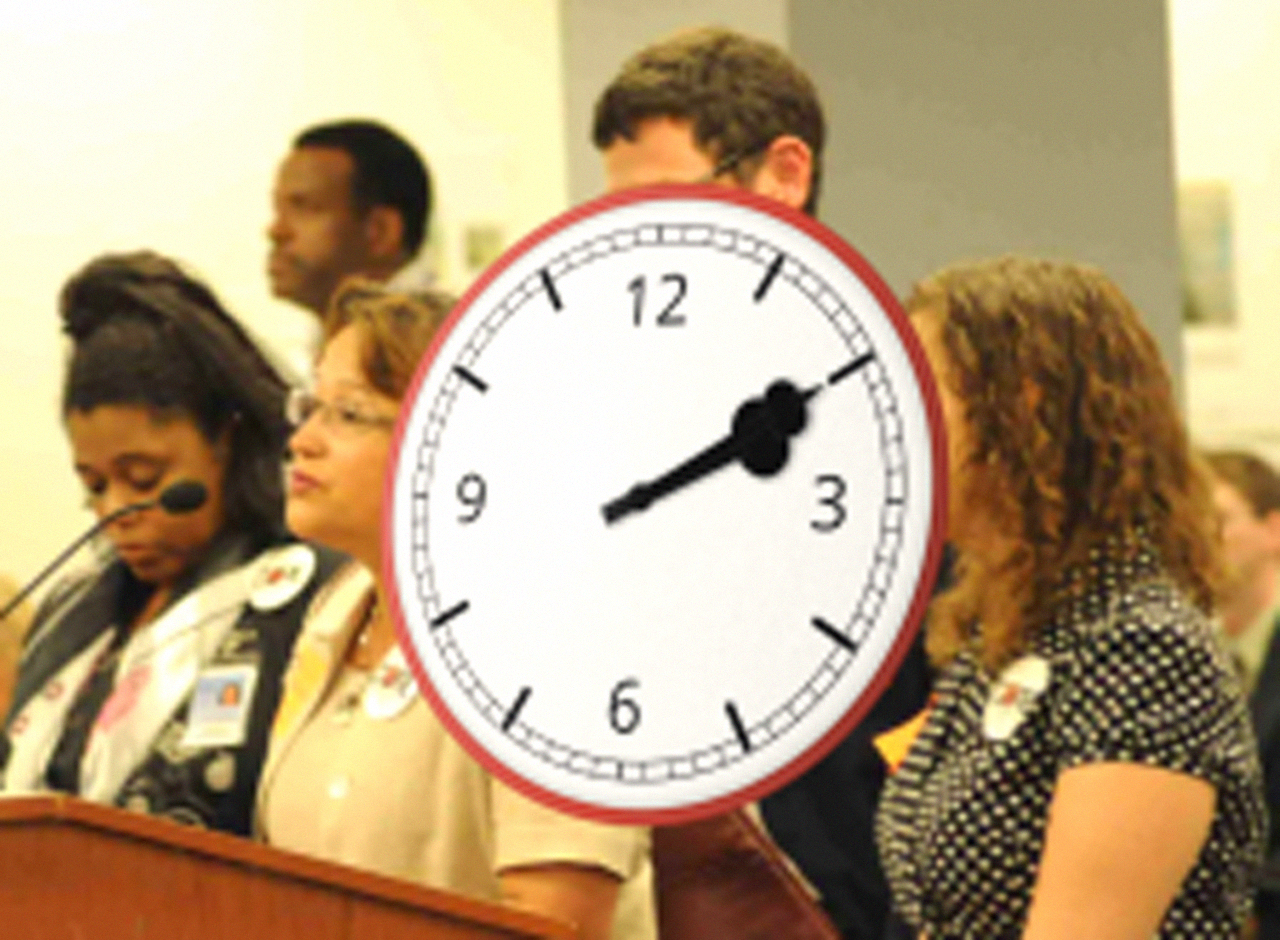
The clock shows 2:10
